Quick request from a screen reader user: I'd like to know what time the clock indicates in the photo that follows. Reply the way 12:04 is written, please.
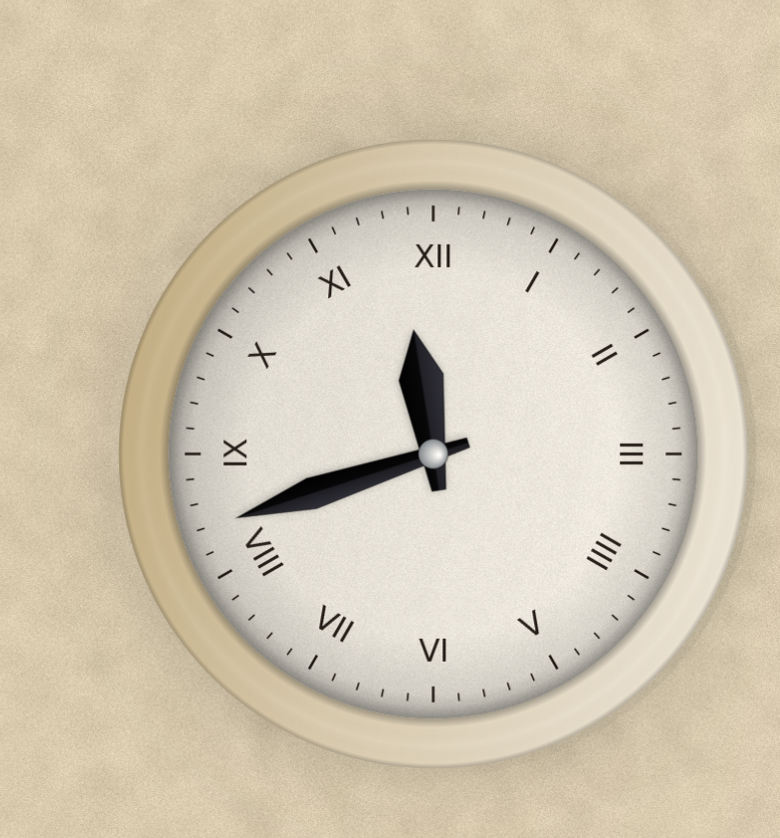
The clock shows 11:42
